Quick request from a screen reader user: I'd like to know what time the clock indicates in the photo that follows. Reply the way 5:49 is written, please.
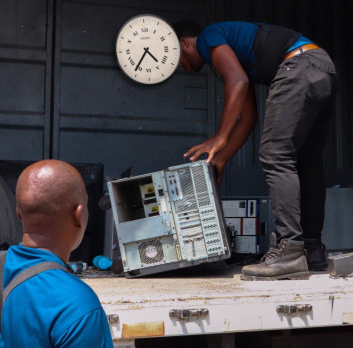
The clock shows 4:36
